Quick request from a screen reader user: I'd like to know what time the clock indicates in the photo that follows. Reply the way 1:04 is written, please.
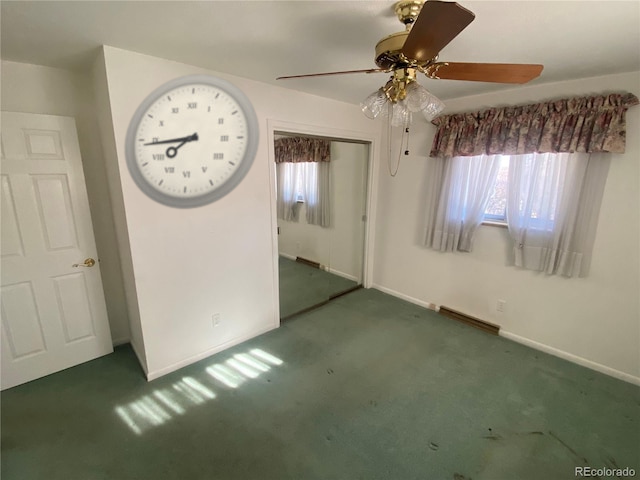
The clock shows 7:44
